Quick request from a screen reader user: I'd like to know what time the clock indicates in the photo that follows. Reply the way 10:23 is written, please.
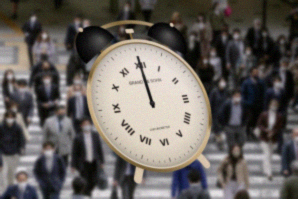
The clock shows 12:00
